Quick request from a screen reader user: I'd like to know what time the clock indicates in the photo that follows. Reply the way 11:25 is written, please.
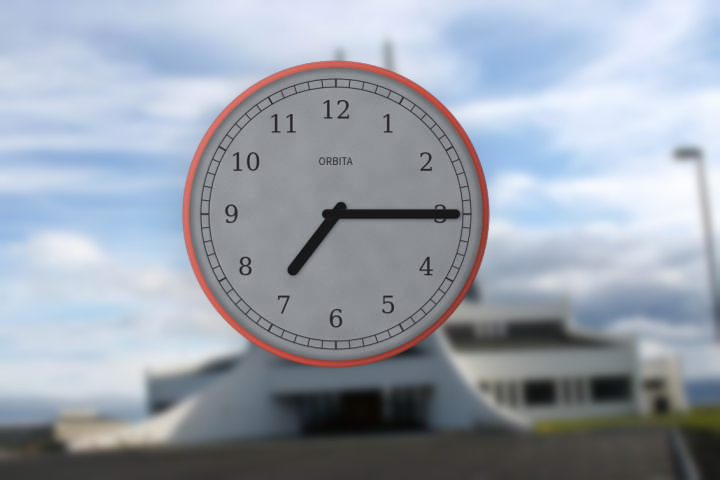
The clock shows 7:15
